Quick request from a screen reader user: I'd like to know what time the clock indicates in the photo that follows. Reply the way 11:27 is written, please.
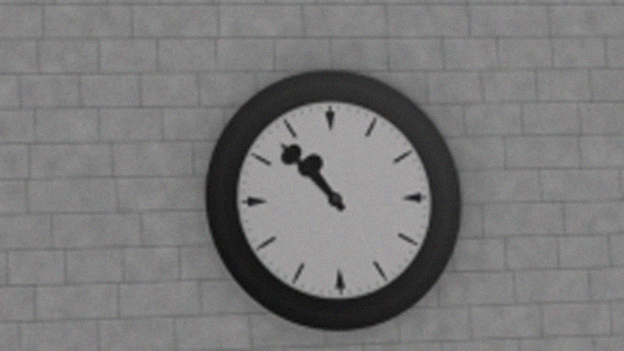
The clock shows 10:53
